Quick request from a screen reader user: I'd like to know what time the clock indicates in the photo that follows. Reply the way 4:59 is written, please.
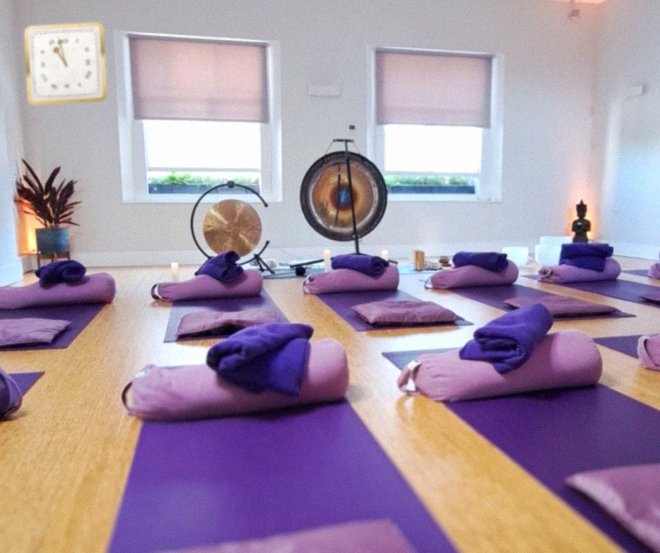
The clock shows 10:58
